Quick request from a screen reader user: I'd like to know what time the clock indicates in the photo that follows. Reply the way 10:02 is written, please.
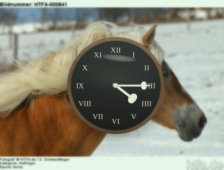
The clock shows 4:15
